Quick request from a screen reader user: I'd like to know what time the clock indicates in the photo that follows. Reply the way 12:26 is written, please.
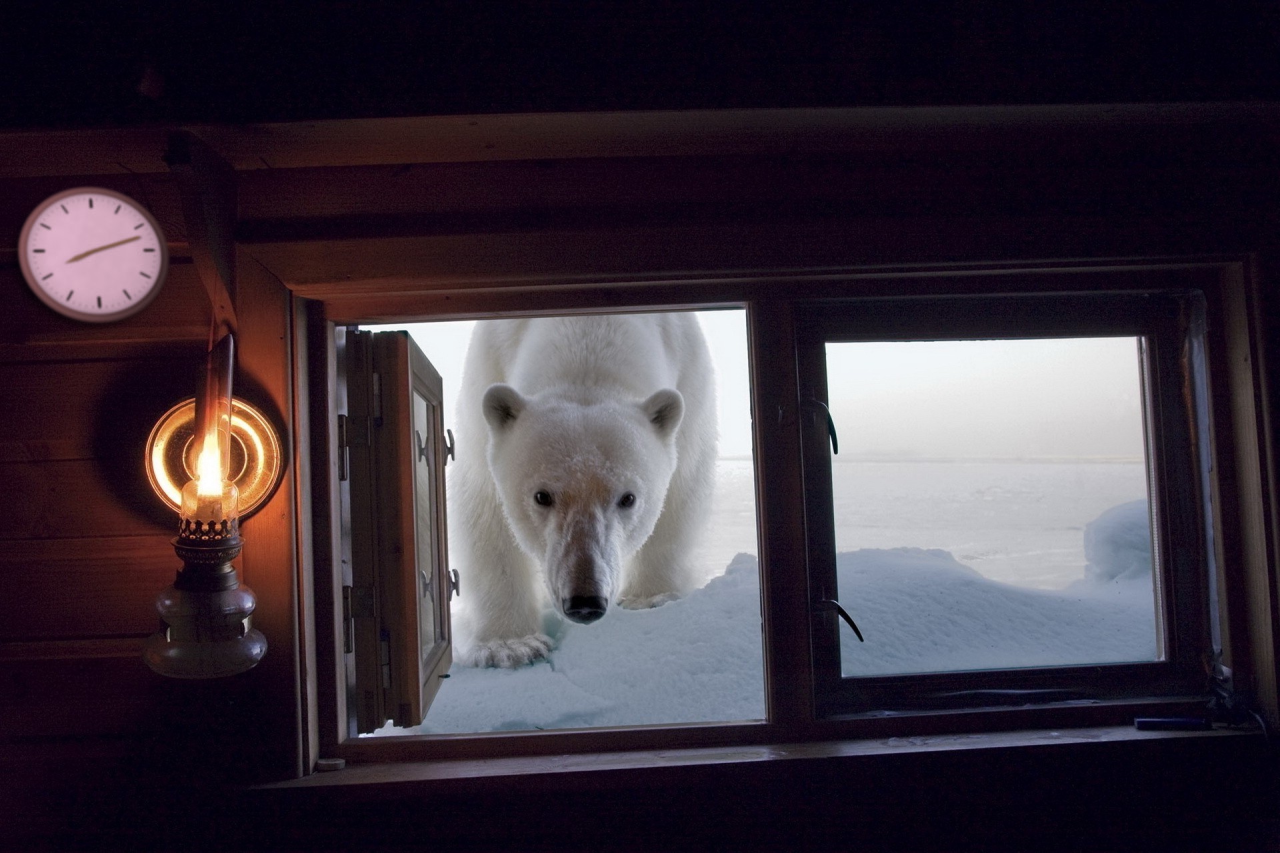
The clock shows 8:12
